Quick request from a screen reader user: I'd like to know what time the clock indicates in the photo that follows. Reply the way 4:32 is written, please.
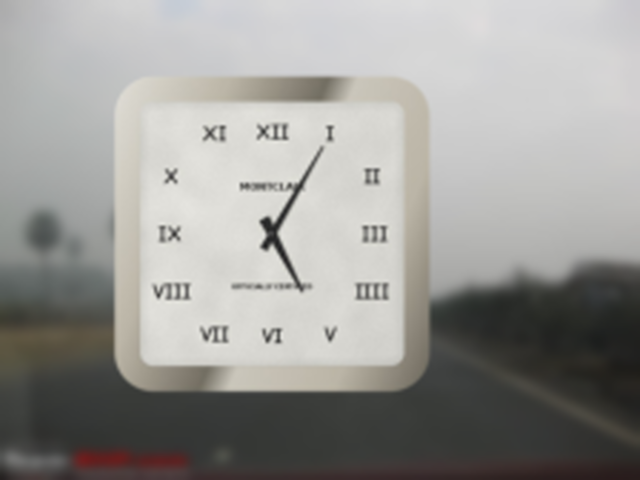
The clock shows 5:05
